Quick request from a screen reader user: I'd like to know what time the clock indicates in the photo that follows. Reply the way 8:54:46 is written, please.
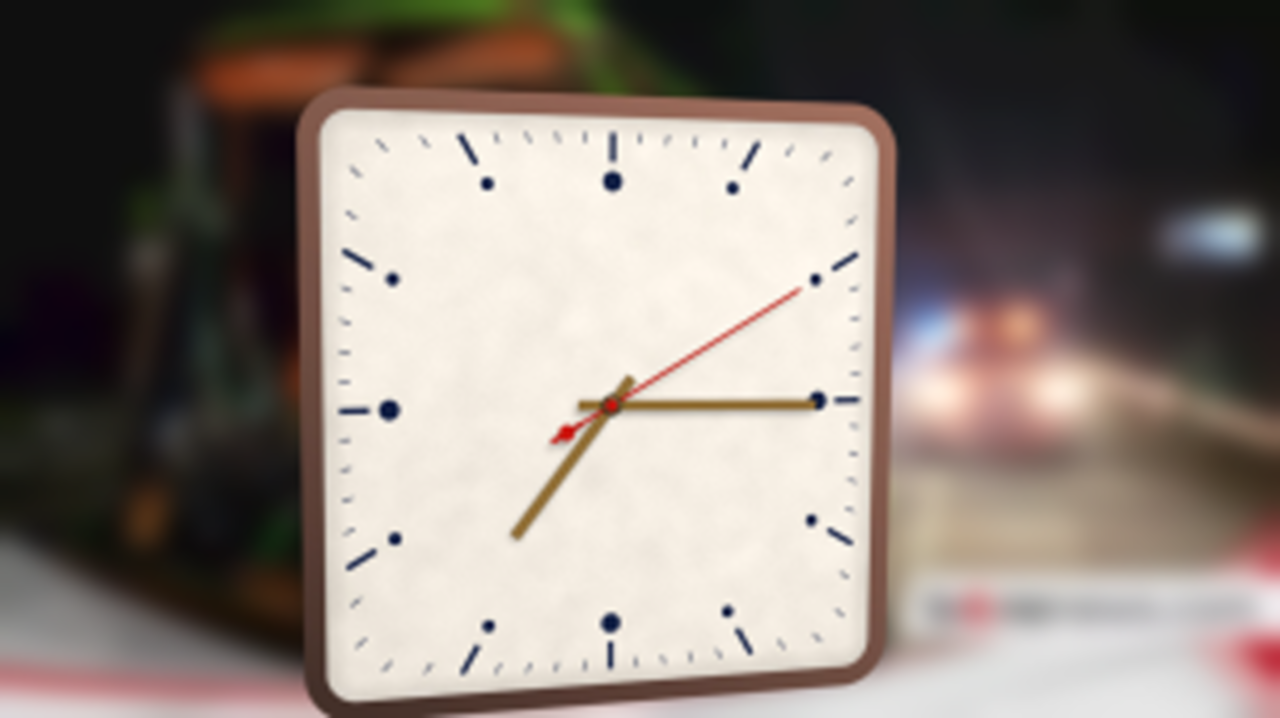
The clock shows 7:15:10
